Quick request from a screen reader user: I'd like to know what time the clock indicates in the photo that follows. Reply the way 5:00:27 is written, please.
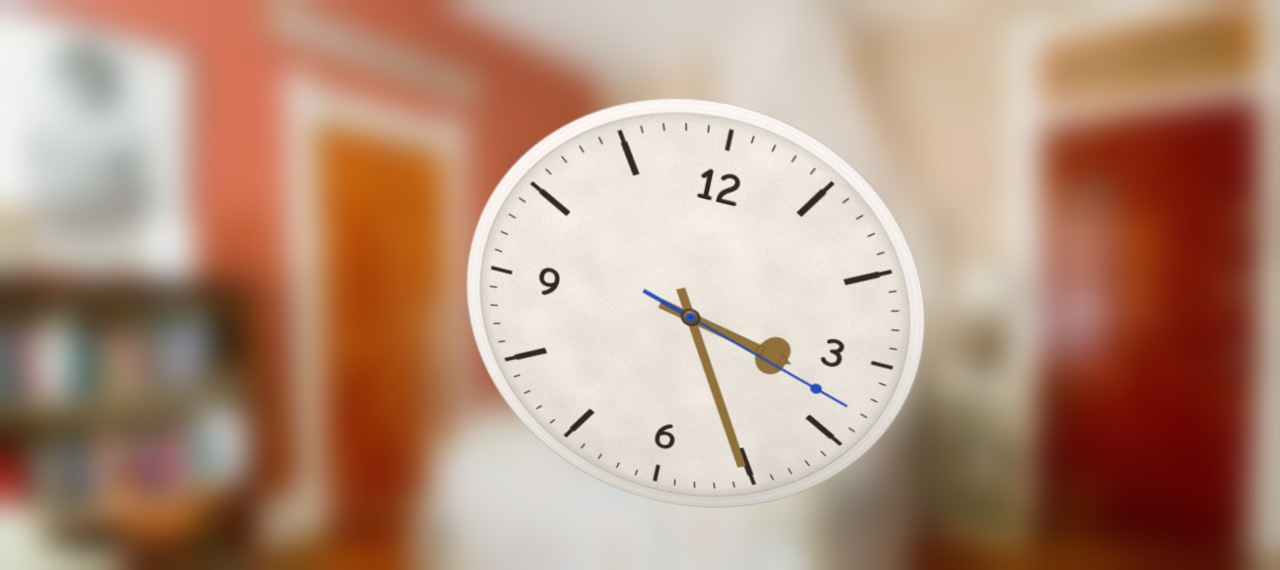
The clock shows 3:25:18
